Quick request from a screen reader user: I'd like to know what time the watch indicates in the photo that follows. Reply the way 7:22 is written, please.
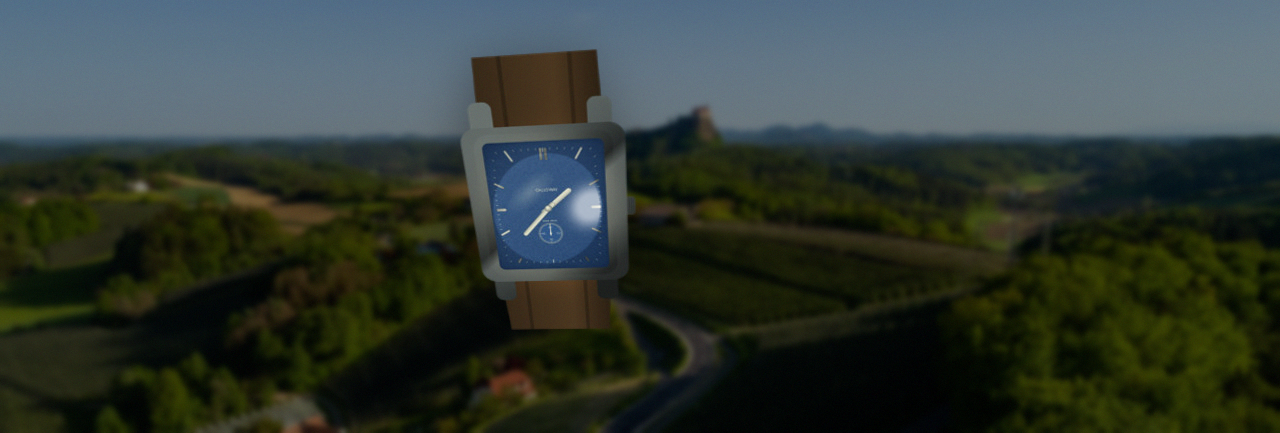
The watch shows 1:37
